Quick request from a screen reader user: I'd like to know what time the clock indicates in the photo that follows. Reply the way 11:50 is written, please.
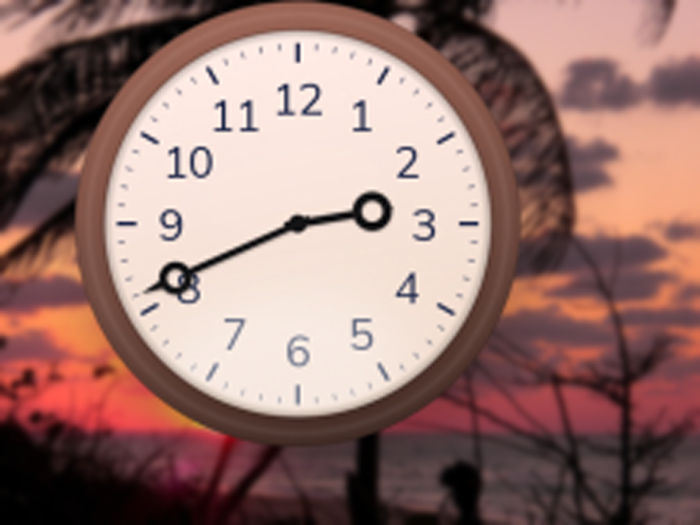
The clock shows 2:41
